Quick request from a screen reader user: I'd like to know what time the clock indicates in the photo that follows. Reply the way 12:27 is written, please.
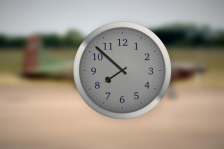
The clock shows 7:52
